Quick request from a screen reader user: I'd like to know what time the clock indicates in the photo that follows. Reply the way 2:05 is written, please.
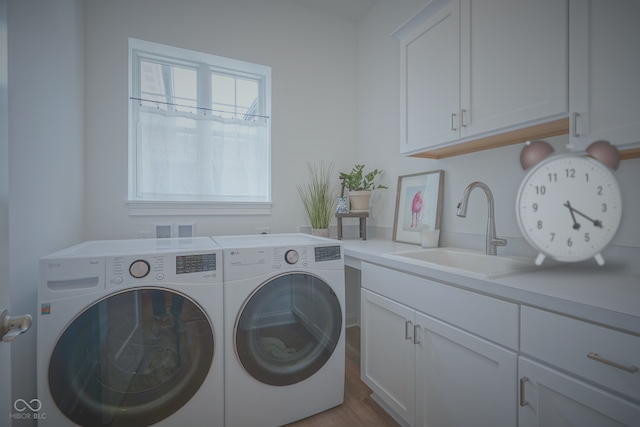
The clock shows 5:20
